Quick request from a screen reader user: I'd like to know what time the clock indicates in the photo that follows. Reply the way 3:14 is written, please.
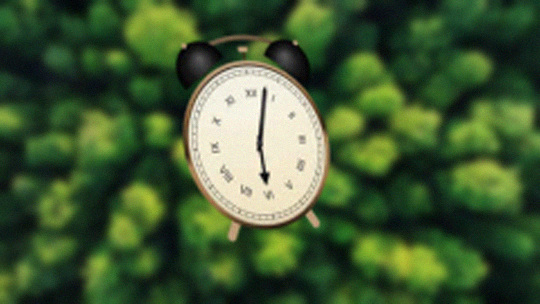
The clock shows 6:03
